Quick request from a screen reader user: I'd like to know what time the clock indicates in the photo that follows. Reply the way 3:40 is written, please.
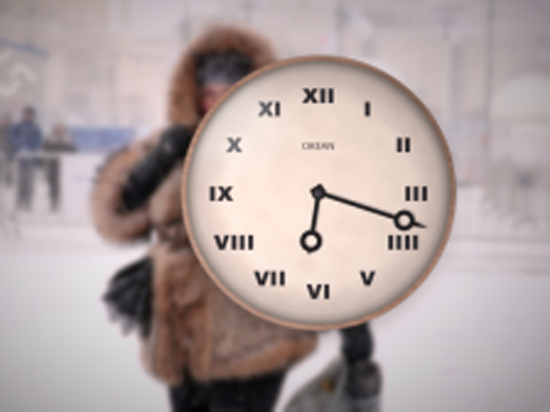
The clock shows 6:18
